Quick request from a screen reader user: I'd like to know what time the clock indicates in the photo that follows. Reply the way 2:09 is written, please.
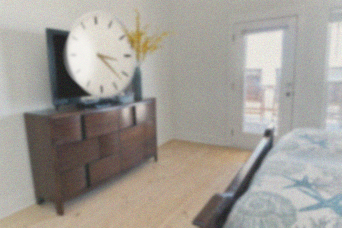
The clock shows 3:22
